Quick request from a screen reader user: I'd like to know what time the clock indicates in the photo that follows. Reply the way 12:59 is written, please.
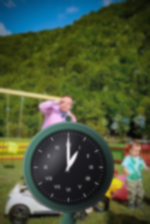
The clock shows 1:00
